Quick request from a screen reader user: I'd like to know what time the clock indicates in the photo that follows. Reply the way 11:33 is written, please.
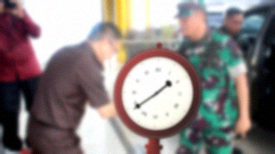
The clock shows 1:39
